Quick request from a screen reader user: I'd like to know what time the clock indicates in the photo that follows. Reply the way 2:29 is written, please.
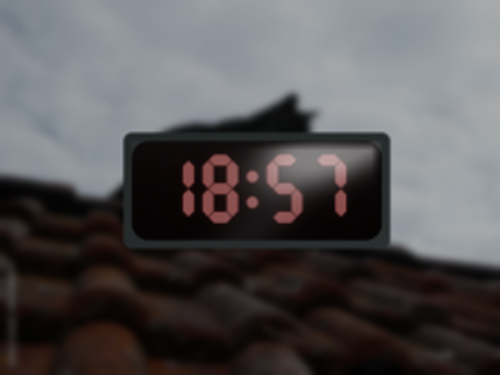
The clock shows 18:57
